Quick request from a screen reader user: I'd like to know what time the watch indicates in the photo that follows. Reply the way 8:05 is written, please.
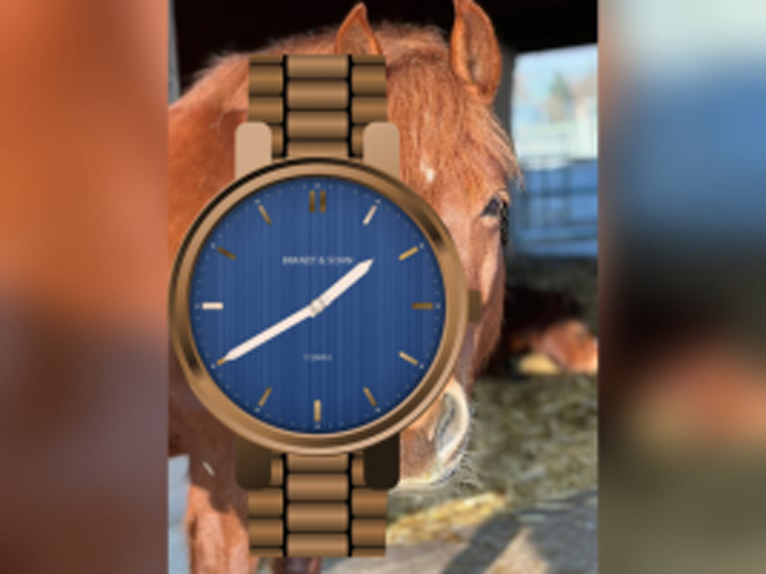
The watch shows 1:40
